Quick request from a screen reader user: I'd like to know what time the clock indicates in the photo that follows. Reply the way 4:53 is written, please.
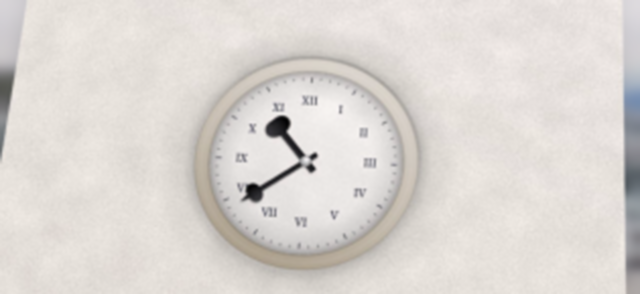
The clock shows 10:39
